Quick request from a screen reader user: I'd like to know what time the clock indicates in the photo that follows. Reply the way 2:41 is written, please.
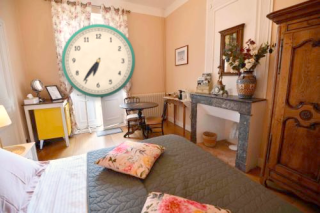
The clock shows 6:36
